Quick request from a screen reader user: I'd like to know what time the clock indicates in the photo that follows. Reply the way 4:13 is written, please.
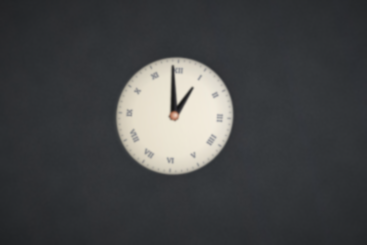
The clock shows 12:59
